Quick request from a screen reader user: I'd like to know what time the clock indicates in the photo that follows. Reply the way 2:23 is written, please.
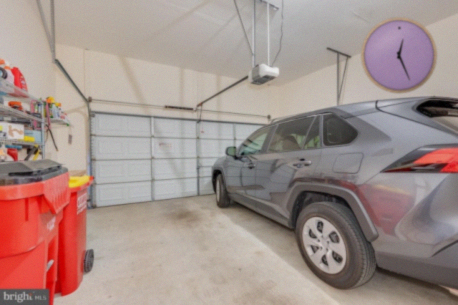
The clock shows 12:26
